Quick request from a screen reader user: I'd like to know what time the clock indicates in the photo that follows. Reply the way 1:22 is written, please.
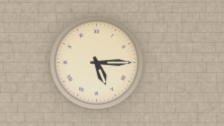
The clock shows 5:15
